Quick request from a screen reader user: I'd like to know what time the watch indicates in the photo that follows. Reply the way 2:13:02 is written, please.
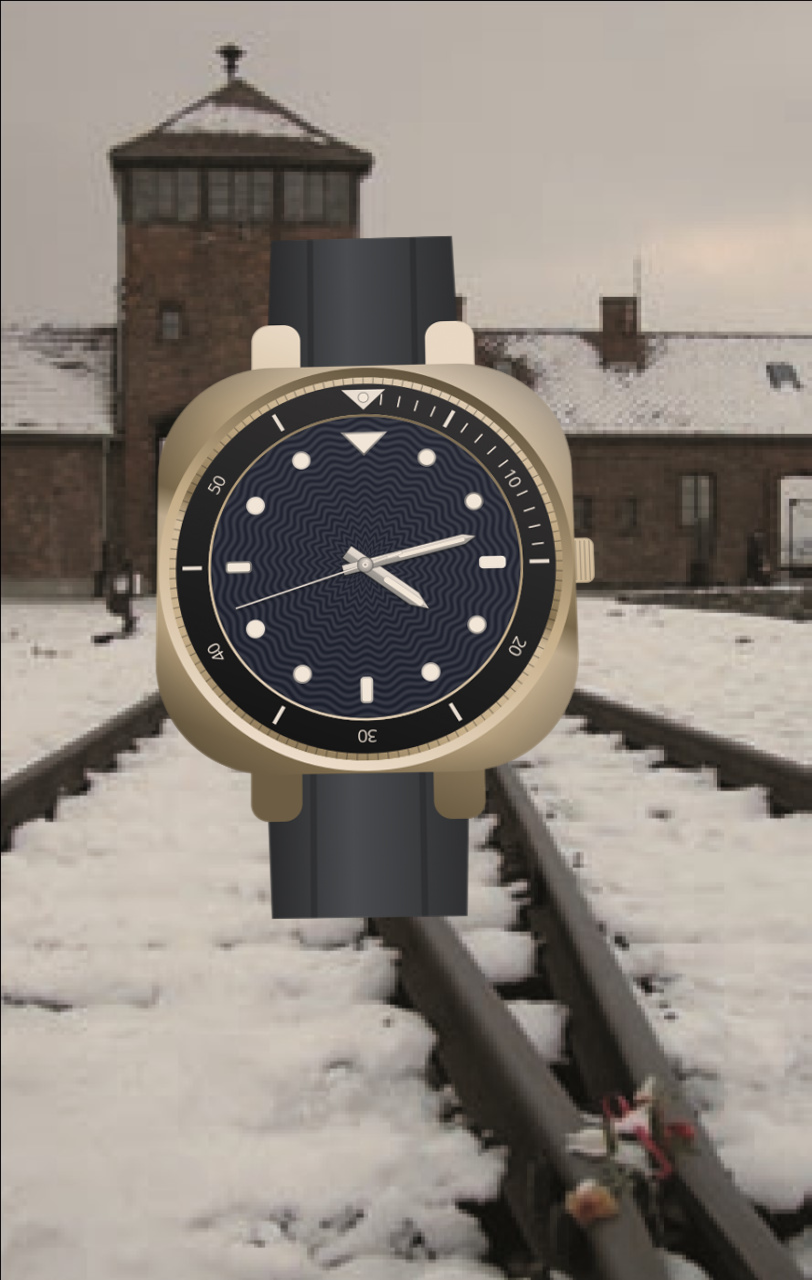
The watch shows 4:12:42
